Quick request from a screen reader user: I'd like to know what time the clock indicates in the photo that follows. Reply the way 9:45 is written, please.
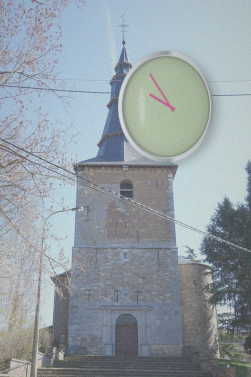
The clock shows 9:54
